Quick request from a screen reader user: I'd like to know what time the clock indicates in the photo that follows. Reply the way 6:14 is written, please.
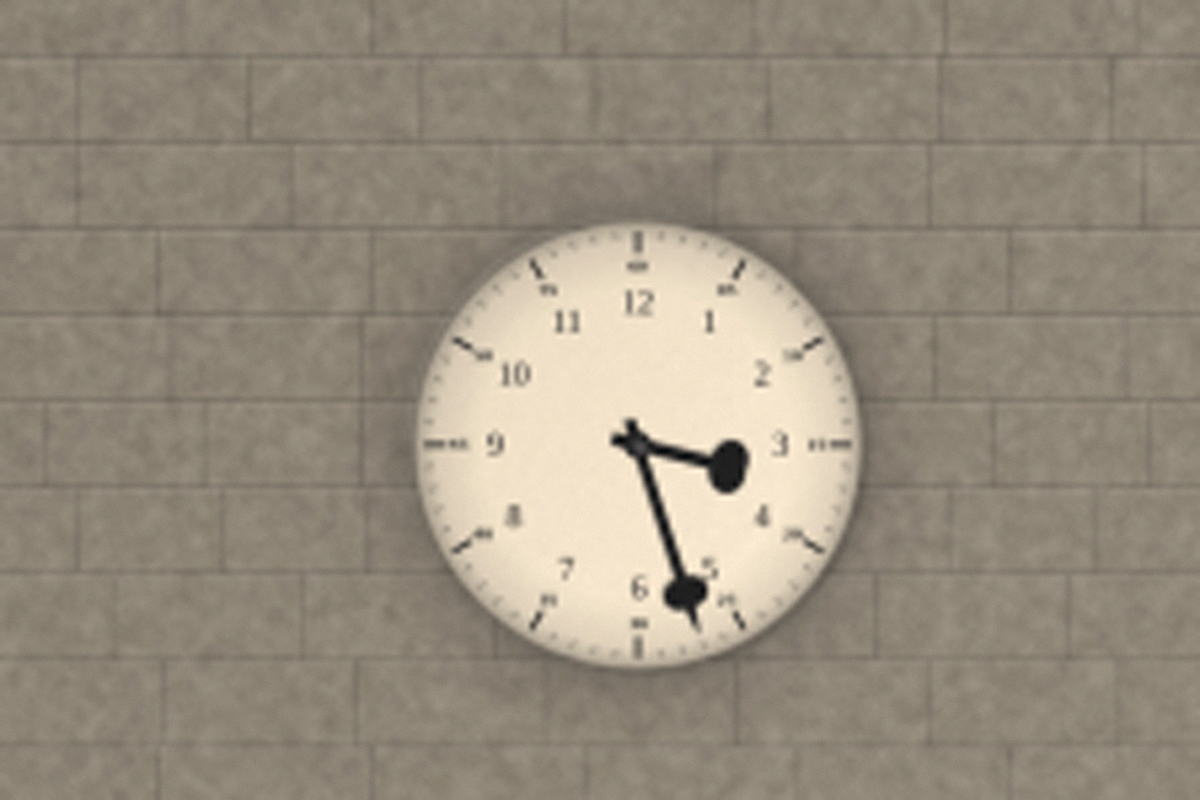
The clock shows 3:27
